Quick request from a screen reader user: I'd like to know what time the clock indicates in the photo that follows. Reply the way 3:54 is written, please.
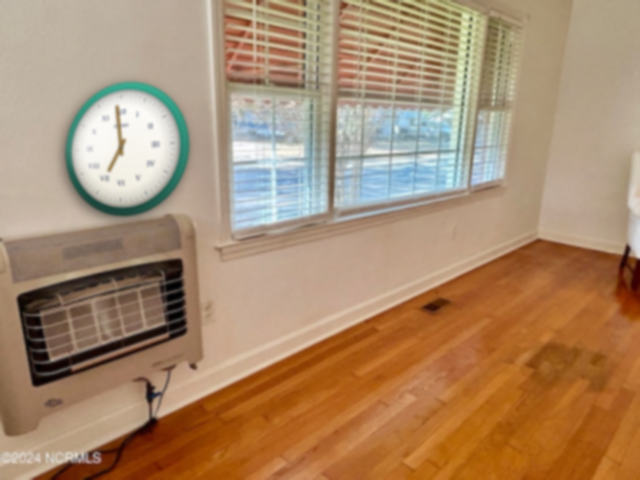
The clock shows 6:59
